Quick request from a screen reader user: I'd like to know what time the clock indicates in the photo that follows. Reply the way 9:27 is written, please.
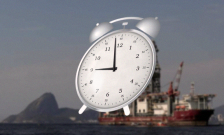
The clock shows 8:58
